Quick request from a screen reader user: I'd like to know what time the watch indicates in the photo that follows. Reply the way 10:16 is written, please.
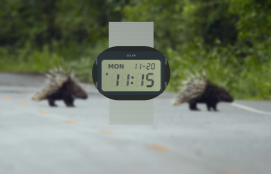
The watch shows 11:15
